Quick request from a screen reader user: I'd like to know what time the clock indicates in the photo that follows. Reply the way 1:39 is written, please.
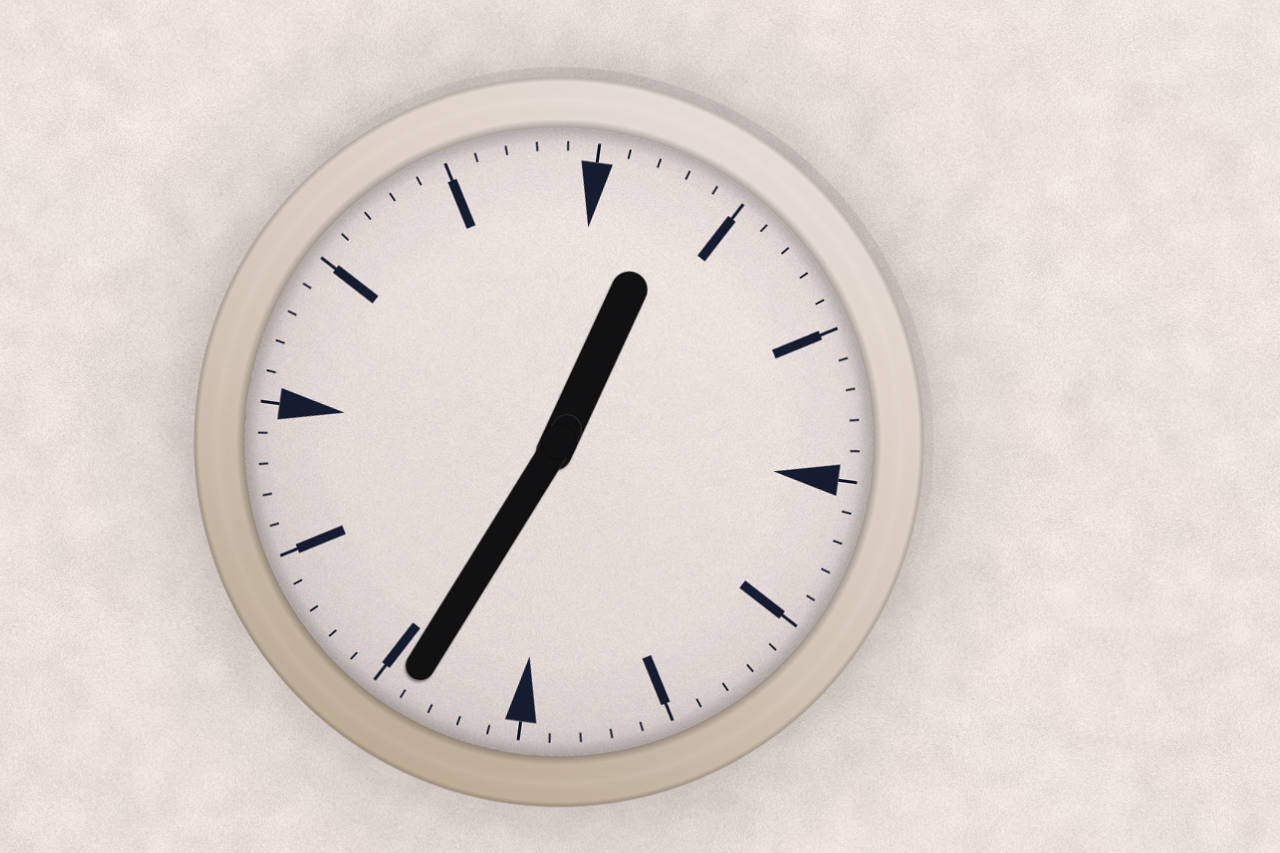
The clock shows 12:34
